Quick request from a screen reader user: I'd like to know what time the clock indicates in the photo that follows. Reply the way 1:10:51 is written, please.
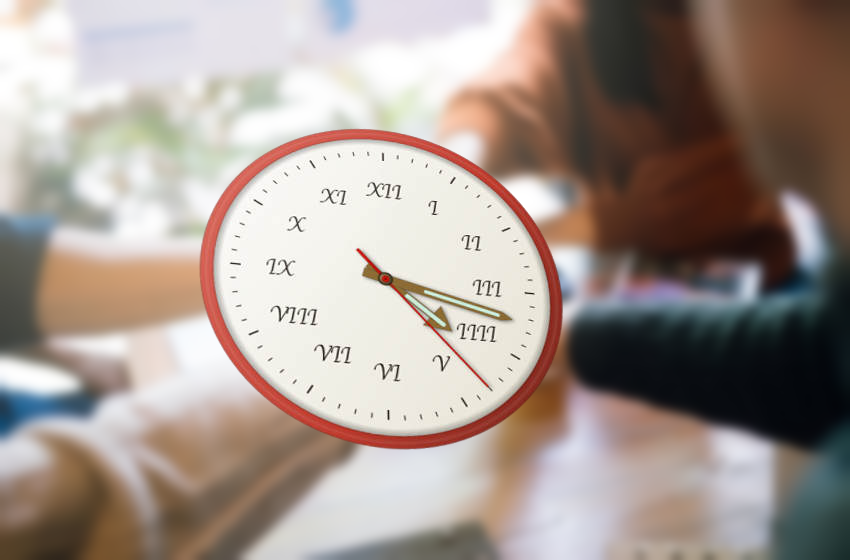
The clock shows 4:17:23
